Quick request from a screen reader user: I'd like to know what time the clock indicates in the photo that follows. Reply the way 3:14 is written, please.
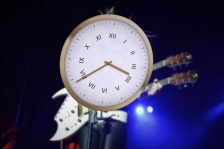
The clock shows 3:39
